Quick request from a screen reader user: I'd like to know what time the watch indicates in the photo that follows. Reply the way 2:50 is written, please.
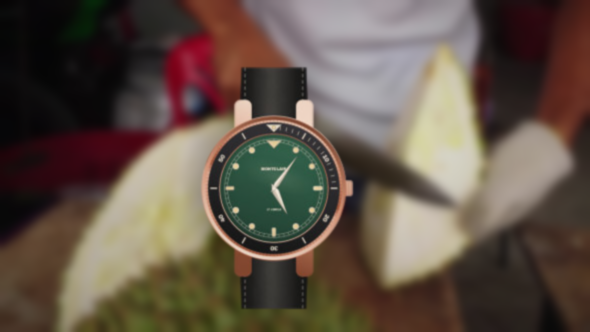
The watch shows 5:06
